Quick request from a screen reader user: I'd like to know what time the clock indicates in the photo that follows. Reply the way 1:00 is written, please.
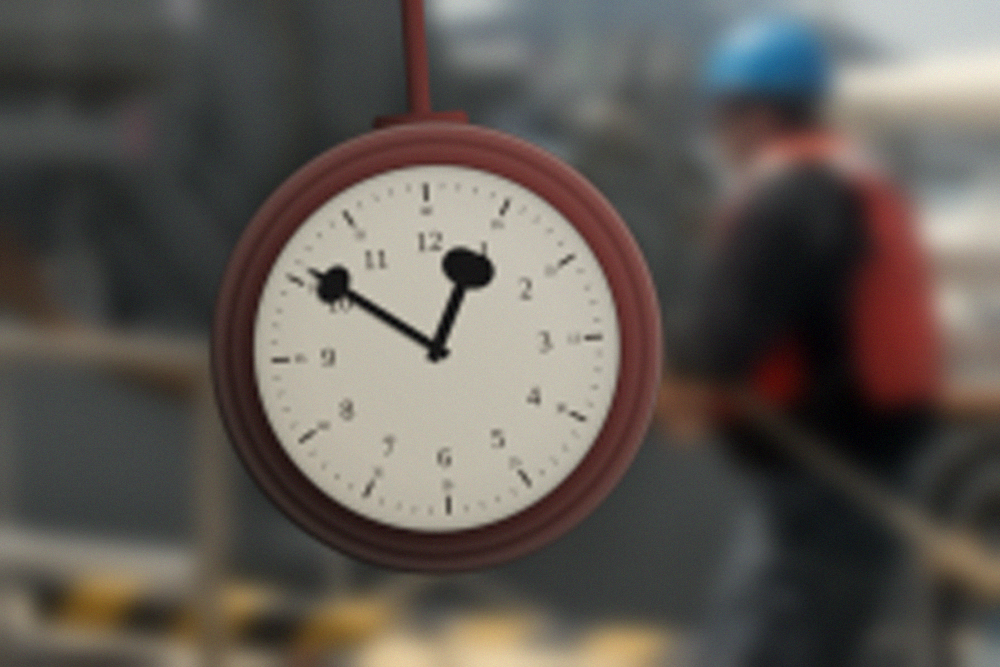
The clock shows 12:51
